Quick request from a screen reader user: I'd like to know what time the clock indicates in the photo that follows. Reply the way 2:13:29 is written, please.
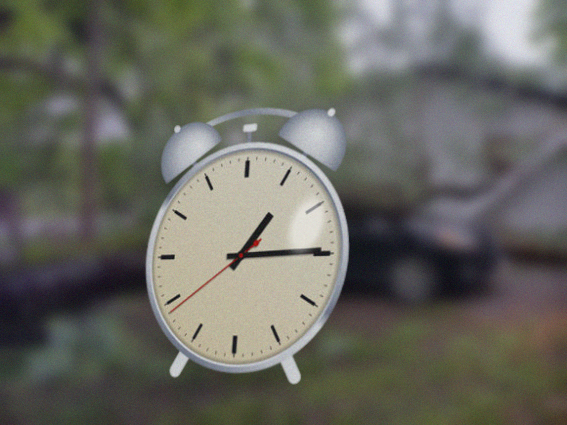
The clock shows 1:14:39
